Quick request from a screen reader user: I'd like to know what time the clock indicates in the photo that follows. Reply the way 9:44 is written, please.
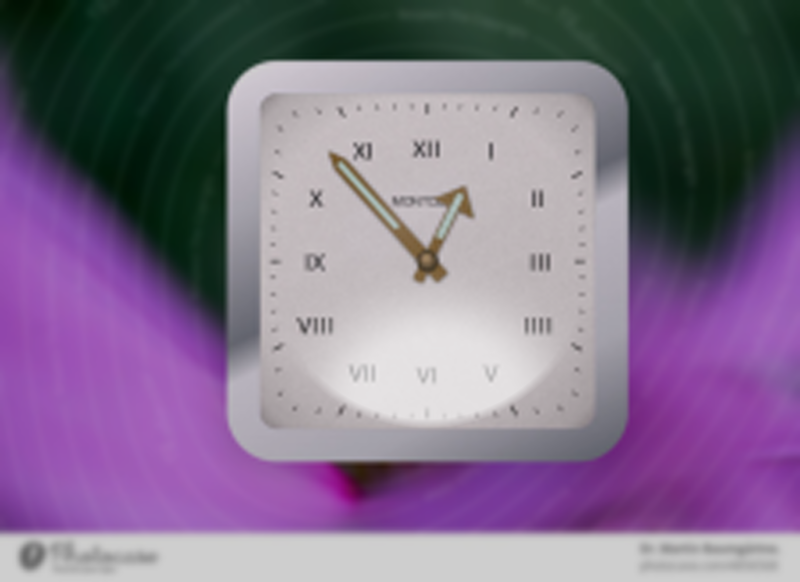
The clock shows 12:53
